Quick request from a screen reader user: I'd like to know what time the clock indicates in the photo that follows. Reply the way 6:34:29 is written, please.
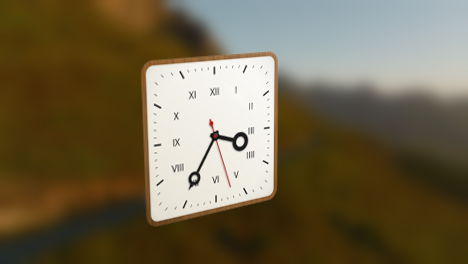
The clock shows 3:35:27
